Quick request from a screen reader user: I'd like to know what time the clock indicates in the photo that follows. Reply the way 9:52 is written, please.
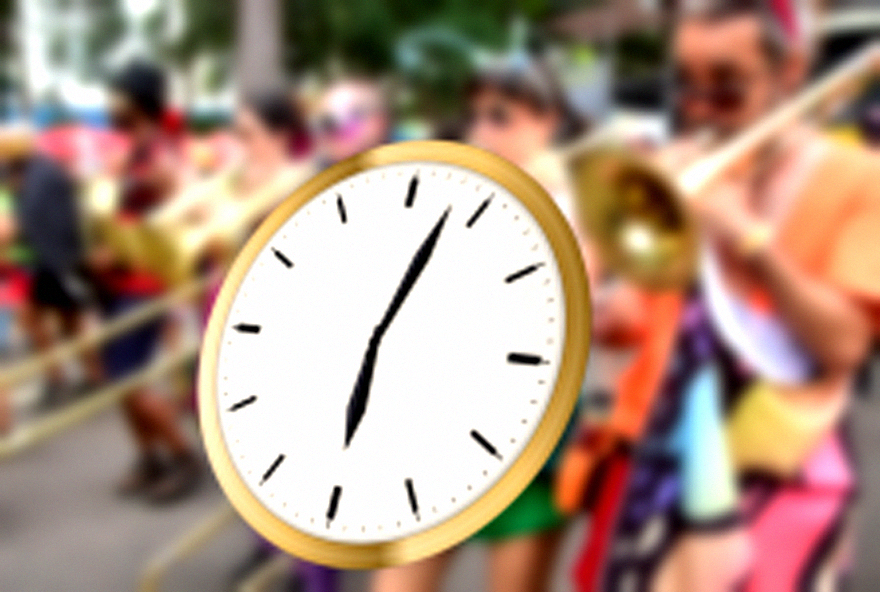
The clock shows 6:03
